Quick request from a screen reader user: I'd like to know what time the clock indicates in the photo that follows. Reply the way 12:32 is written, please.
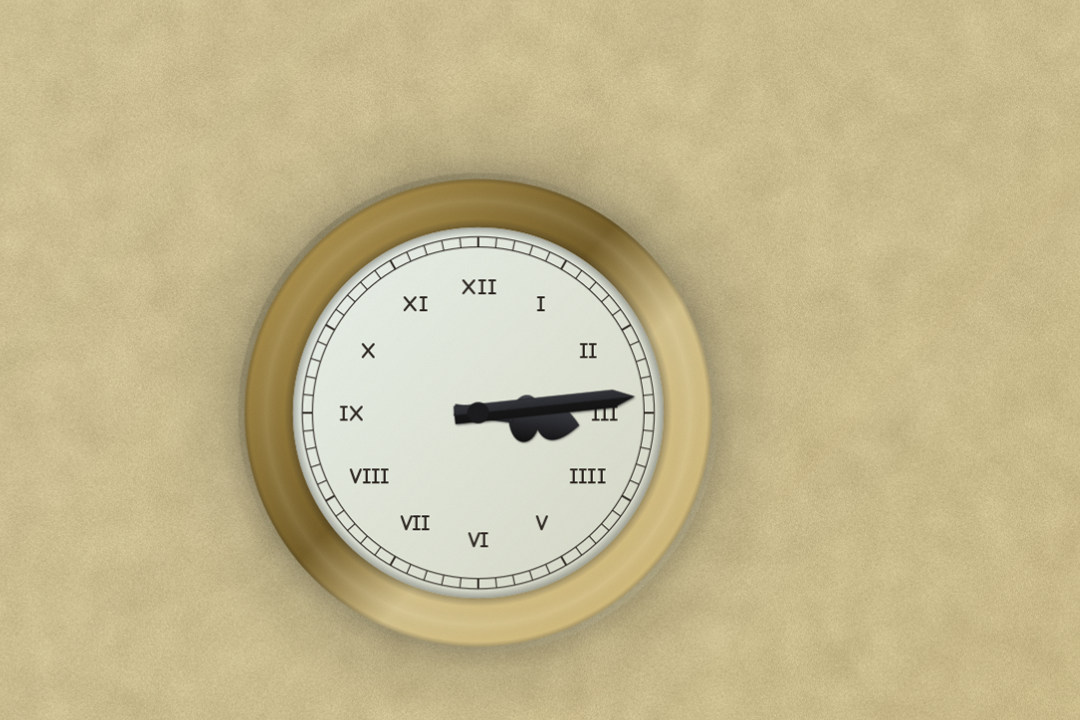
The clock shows 3:14
